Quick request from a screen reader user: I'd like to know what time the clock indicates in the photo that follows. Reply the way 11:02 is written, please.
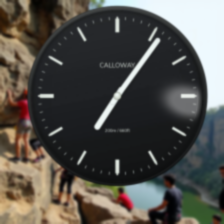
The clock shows 7:06
